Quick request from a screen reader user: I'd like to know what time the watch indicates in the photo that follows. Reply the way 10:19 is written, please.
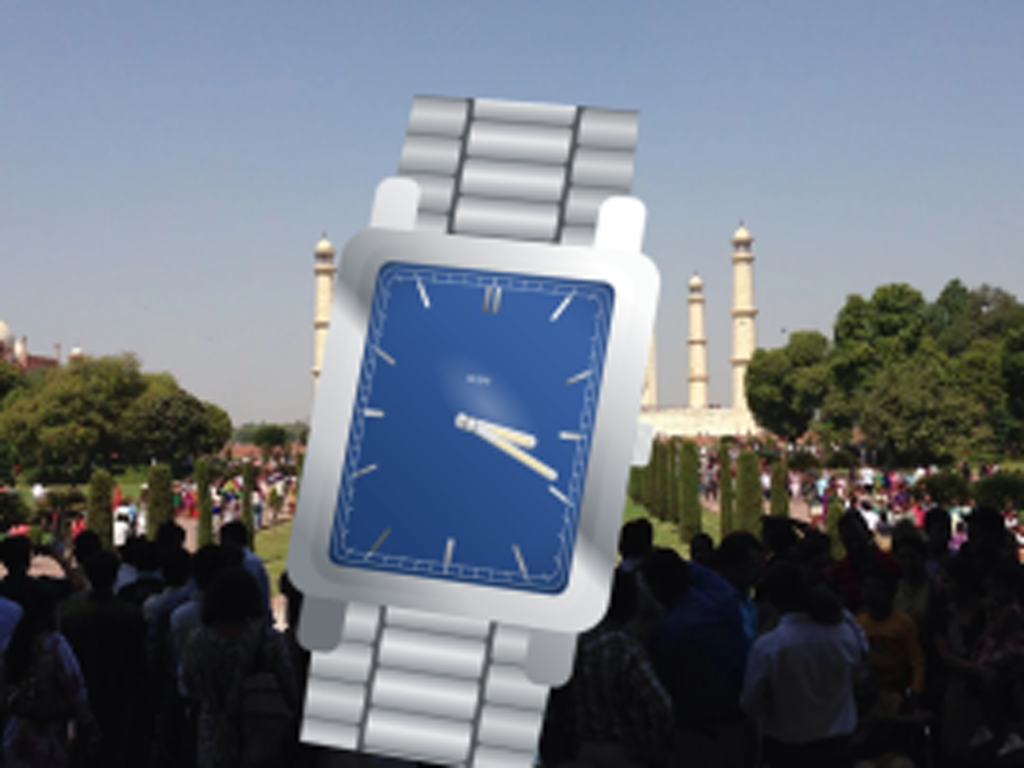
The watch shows 3:19
